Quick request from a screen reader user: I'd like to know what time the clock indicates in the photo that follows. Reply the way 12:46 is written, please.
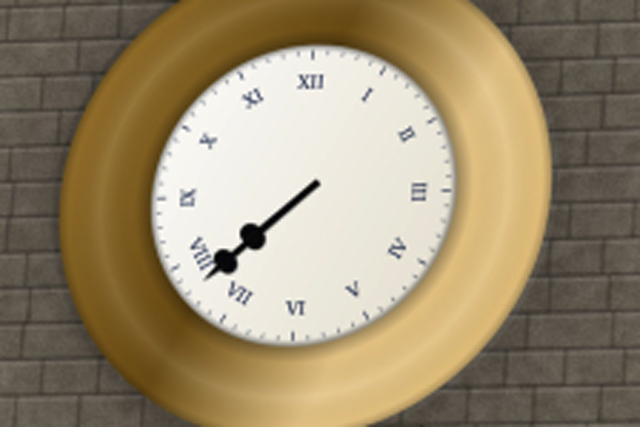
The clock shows 7:38
